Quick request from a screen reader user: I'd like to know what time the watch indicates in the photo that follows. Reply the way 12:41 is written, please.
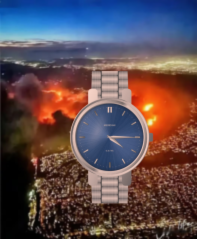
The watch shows 4:15
